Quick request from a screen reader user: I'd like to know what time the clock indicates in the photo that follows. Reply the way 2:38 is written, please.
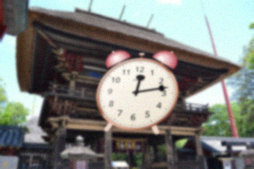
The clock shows 12:13
